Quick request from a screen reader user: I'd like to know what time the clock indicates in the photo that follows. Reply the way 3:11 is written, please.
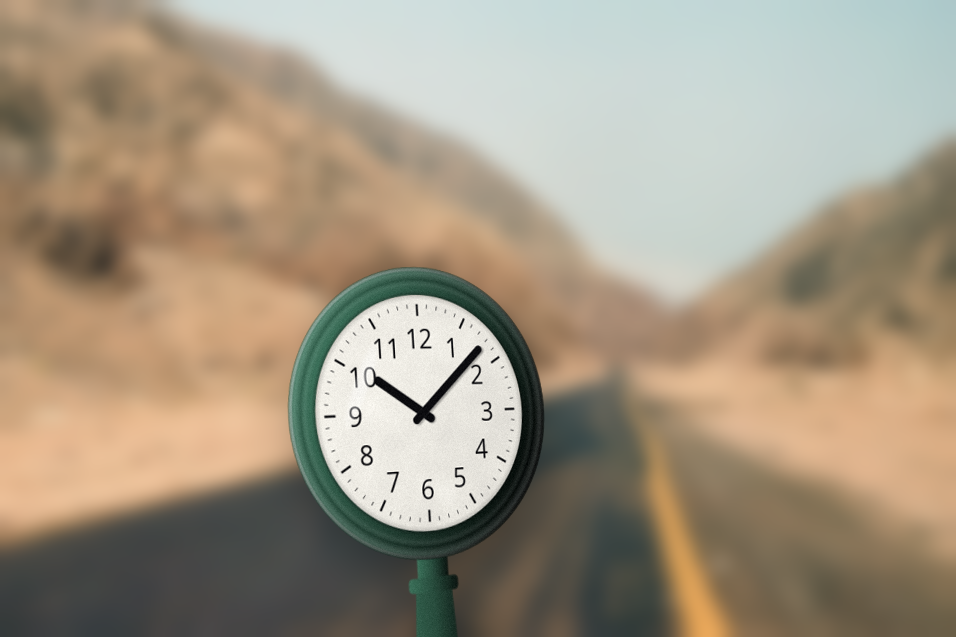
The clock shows 10:08
